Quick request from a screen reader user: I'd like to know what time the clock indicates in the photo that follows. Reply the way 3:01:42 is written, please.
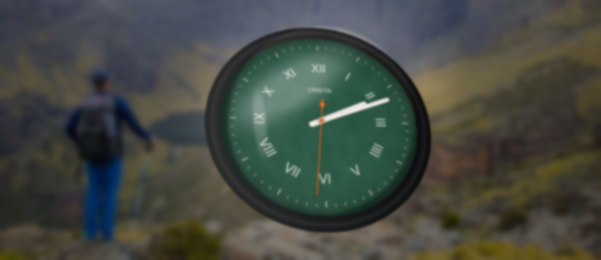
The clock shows 2:11:31
